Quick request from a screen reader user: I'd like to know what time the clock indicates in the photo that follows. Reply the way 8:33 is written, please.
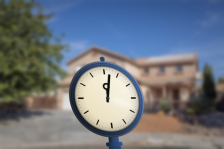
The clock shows 12:02
